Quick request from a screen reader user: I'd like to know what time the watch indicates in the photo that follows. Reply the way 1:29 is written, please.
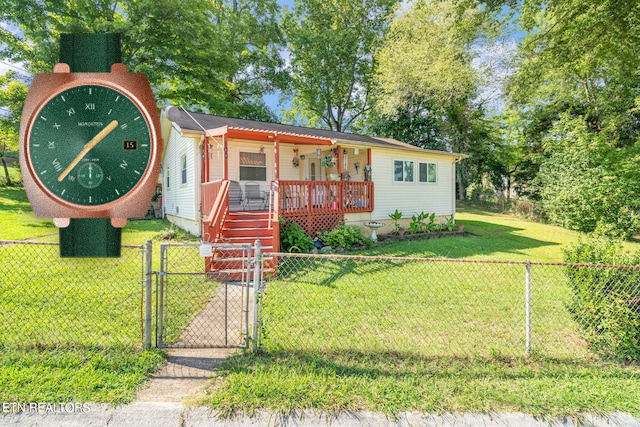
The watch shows 1:37
